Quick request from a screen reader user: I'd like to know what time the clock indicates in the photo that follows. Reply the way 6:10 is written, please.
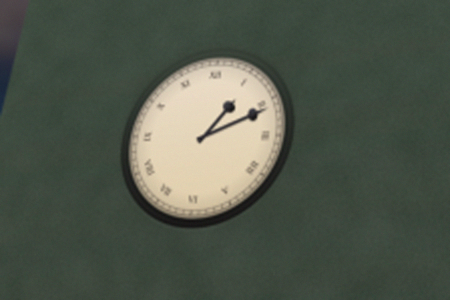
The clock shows 1:11
